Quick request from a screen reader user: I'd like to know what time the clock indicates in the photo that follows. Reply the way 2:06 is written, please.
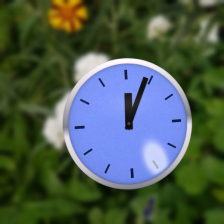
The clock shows 12:04
